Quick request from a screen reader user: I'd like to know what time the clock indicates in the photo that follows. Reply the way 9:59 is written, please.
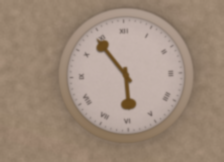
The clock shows 5:54
